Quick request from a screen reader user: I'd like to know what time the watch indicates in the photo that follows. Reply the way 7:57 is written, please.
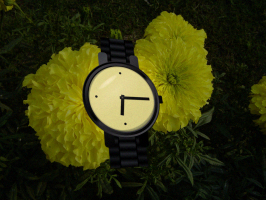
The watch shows 6:15
